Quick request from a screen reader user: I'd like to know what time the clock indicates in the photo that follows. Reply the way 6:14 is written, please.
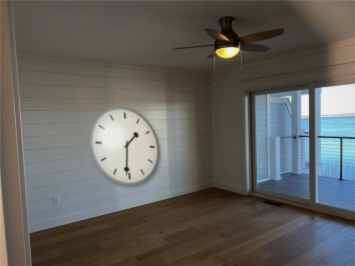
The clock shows 1:31
